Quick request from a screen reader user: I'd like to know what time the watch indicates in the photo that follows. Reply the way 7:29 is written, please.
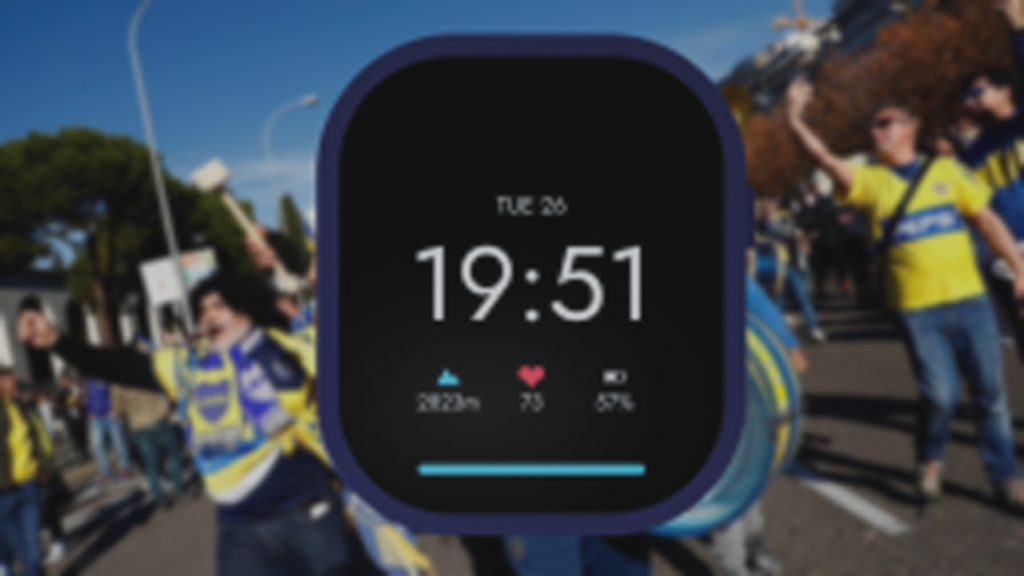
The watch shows 19:51
